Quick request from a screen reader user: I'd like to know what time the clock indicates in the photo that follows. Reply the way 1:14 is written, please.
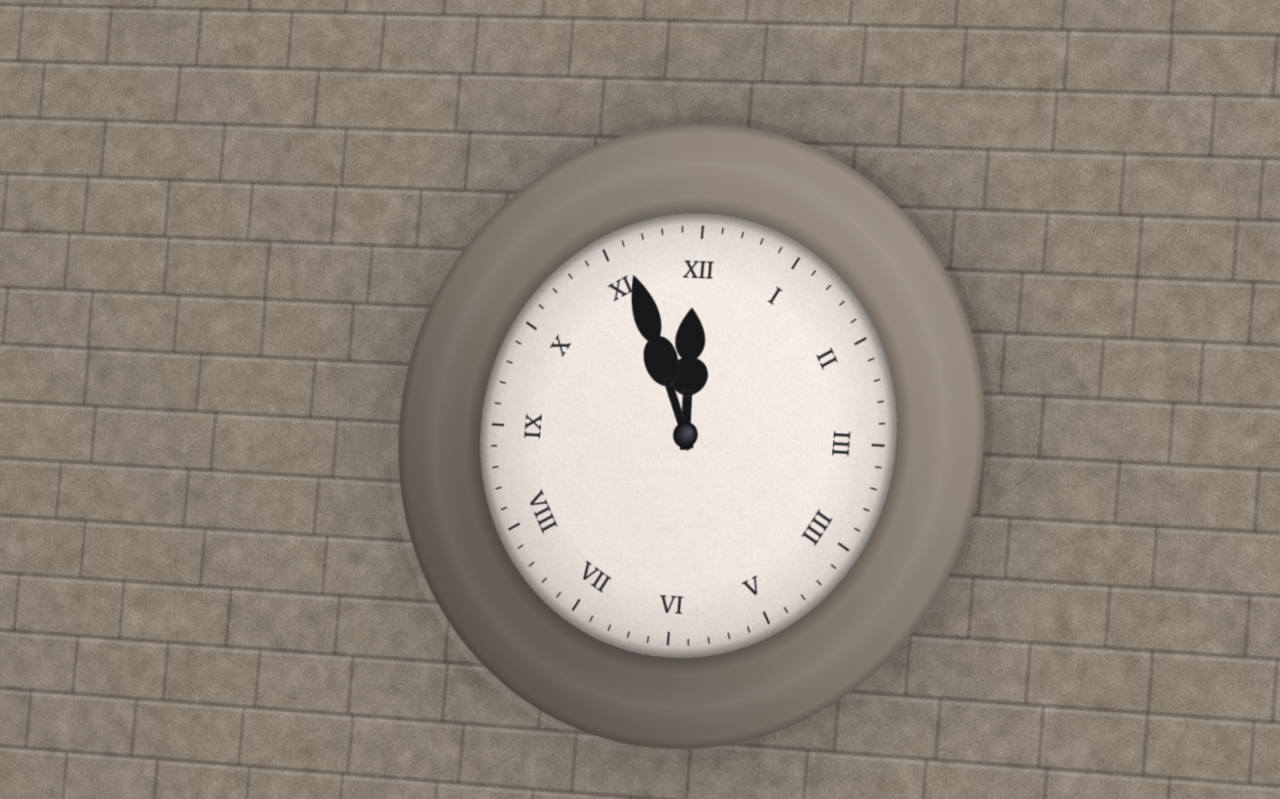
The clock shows 11:56
